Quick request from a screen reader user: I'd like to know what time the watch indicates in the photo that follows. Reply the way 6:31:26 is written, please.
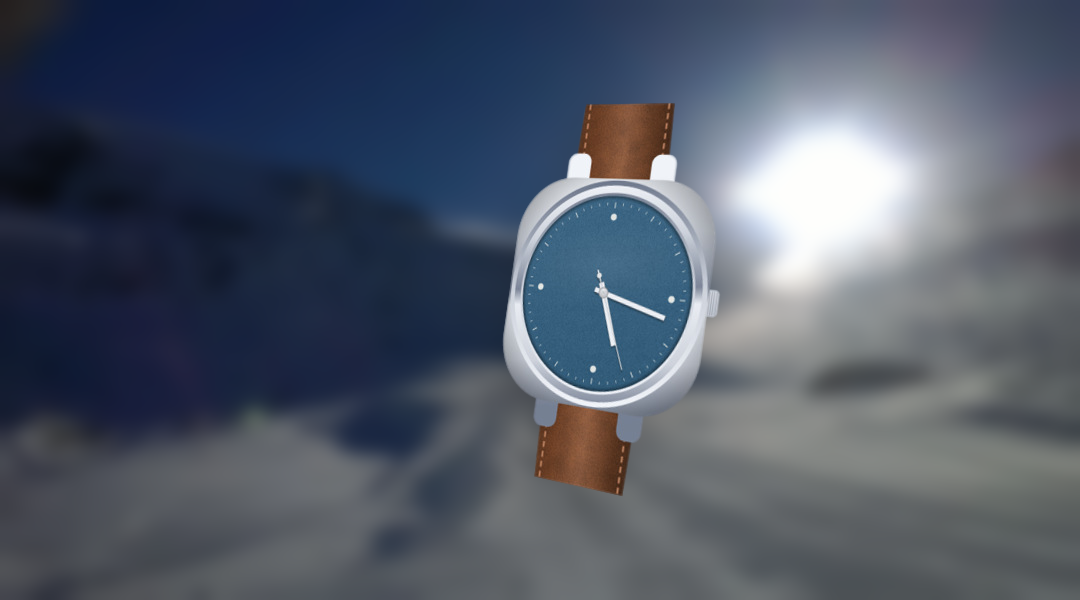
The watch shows 5:17:26
